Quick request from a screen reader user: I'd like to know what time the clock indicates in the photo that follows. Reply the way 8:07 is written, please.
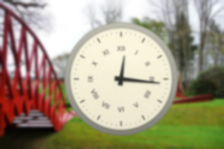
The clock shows 12:16
